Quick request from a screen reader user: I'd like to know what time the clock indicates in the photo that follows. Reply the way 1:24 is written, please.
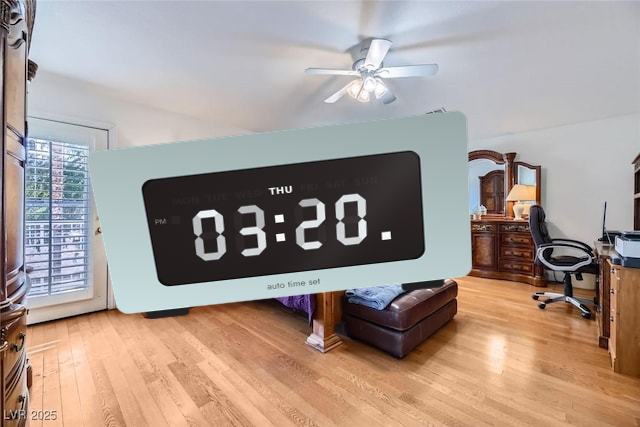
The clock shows 3:20
